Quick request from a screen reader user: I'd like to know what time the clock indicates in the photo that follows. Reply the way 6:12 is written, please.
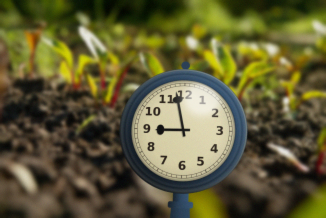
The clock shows 8:58
